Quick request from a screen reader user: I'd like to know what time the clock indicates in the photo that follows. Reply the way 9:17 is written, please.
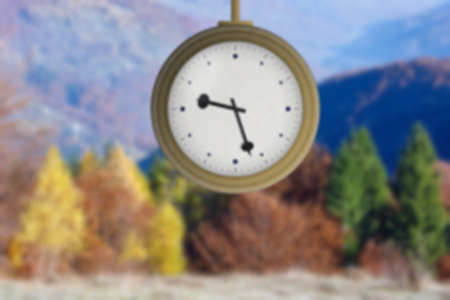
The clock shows 9:27
